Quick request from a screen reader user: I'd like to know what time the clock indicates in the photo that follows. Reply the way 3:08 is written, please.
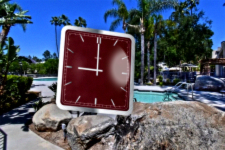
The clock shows 9:00
